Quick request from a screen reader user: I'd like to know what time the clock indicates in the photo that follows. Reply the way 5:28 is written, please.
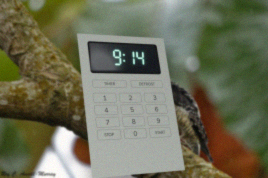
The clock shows 9:14
